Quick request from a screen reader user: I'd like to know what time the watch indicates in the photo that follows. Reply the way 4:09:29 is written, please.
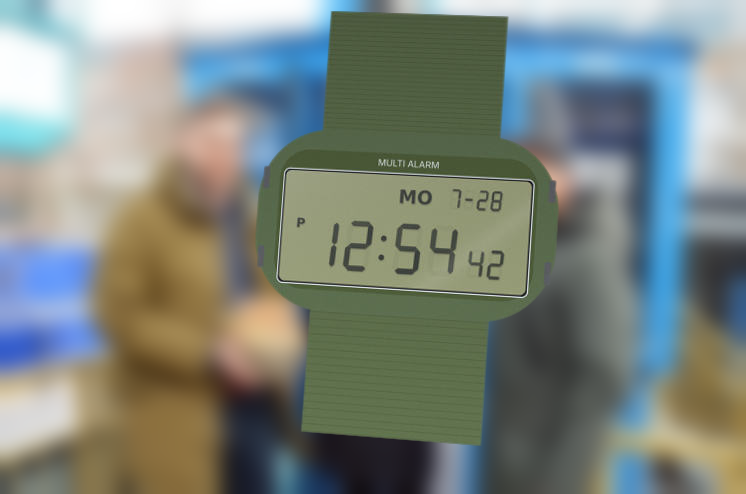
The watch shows 12:54:42
